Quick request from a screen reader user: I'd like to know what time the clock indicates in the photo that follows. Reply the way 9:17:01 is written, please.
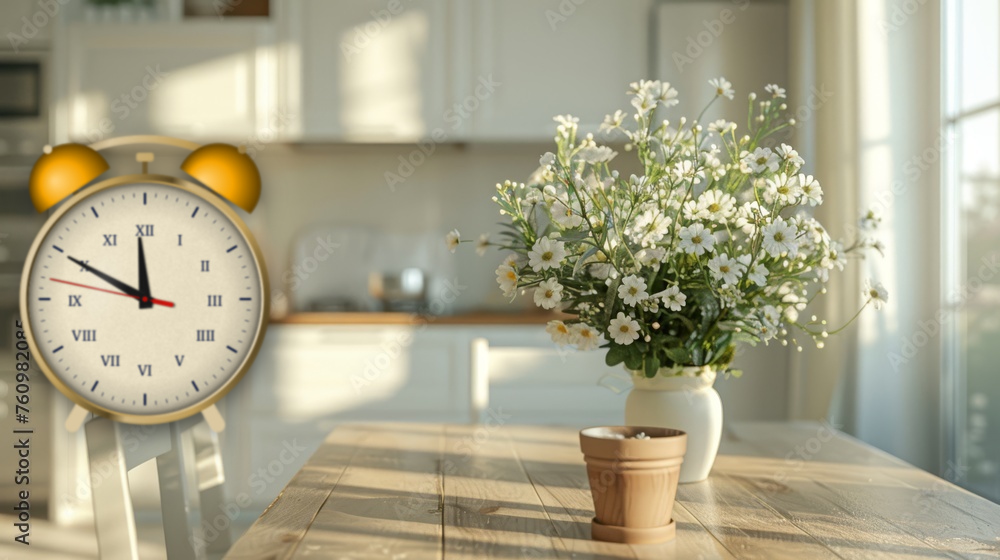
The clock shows 11:49:47
